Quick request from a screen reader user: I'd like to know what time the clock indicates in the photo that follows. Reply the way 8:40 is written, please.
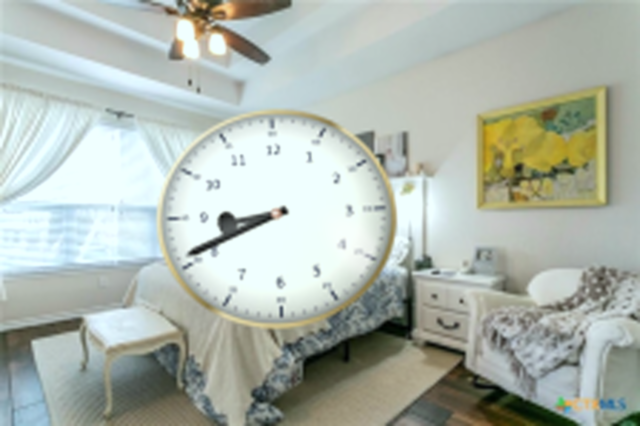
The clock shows 8:41
